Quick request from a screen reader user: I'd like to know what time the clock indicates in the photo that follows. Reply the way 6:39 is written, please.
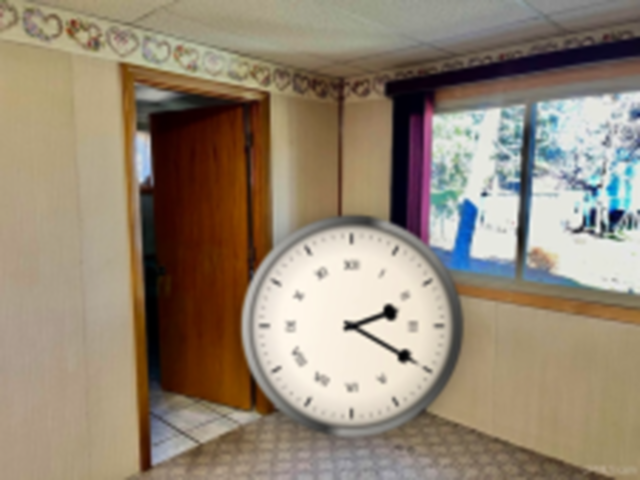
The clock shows 2:20
